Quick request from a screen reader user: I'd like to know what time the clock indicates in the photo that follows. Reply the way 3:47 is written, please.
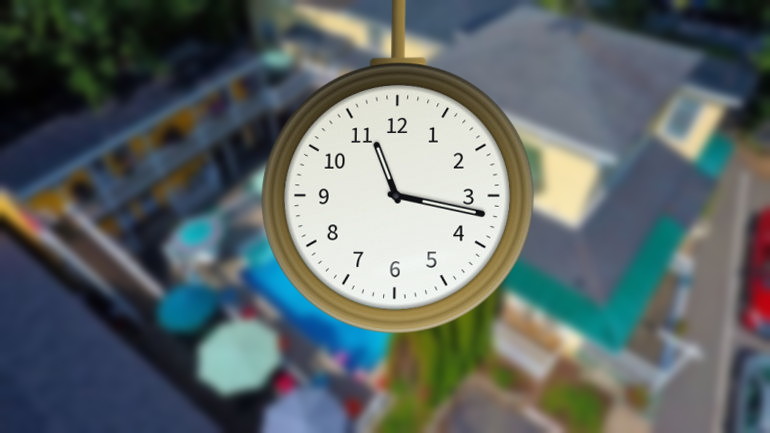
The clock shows 11:17
